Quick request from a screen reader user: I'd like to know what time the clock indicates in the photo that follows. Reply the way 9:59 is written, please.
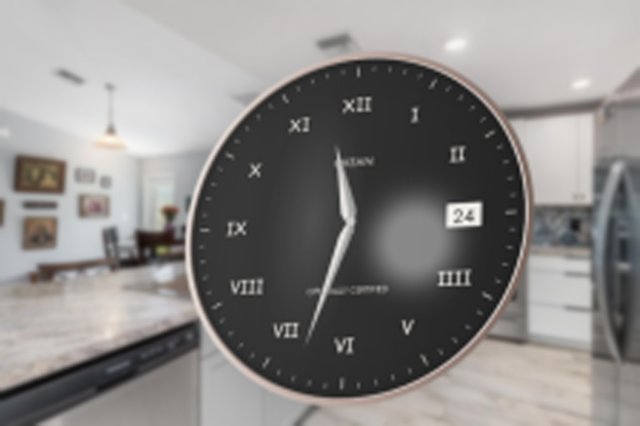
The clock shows 11:33
